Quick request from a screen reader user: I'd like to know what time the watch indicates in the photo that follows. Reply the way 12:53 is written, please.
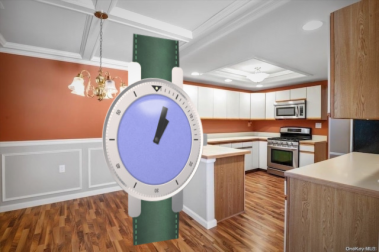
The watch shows 1:03
